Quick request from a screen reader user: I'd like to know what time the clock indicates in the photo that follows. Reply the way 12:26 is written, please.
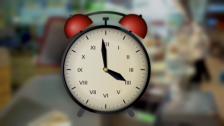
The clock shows 3:59
